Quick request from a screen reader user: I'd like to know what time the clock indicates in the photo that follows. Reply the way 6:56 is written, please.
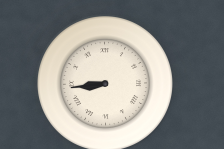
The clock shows 8:44
